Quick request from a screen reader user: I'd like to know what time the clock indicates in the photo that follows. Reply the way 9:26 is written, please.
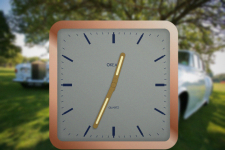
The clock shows 12:34
